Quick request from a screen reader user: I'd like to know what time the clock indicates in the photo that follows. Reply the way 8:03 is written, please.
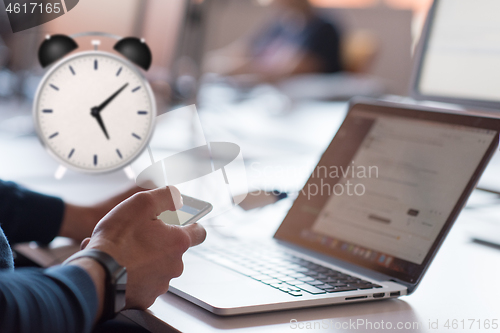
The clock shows 5:08
